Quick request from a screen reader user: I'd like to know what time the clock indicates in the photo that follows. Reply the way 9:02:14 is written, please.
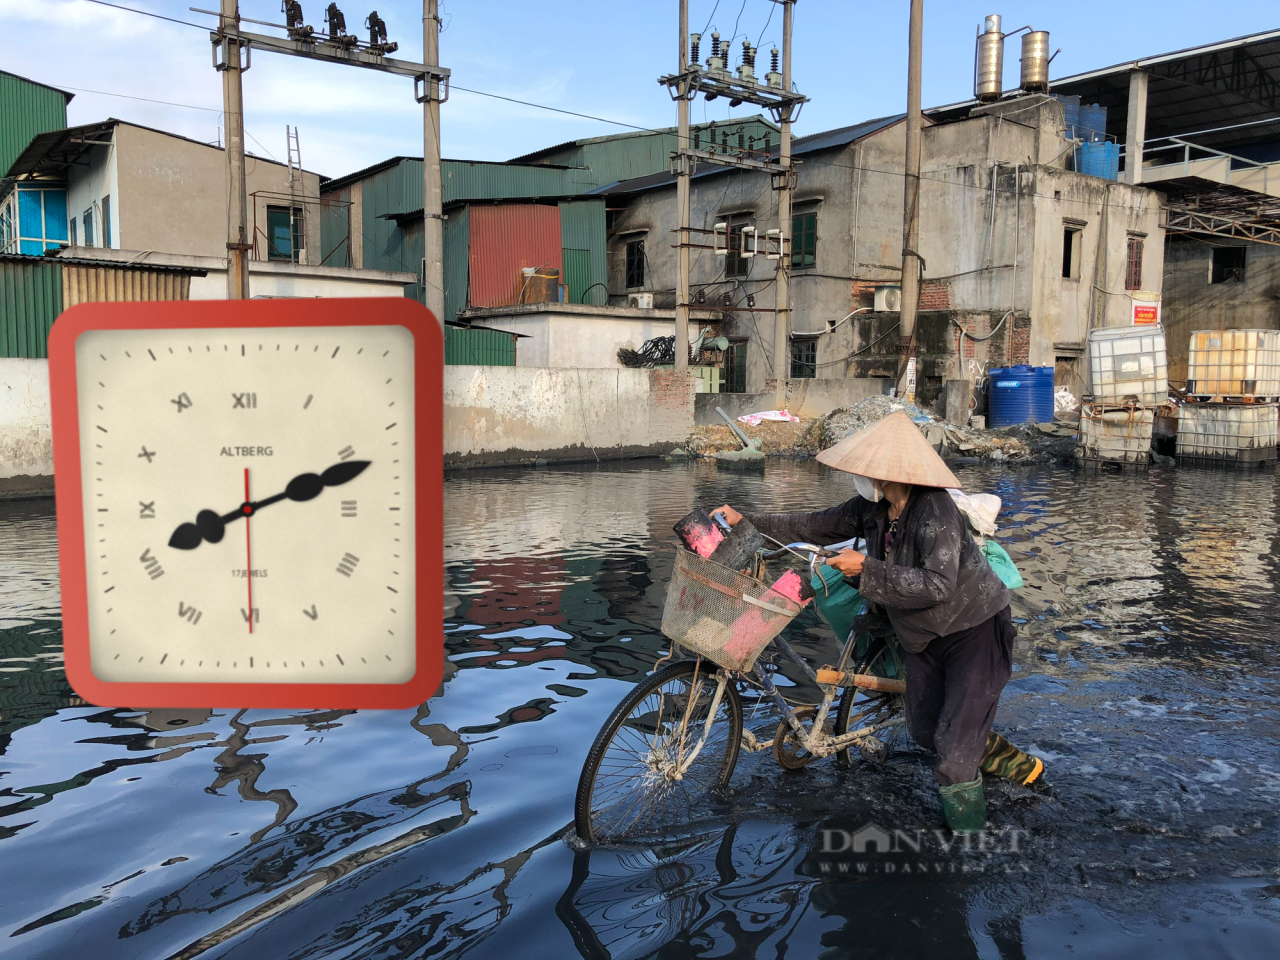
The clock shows 8:11:30
